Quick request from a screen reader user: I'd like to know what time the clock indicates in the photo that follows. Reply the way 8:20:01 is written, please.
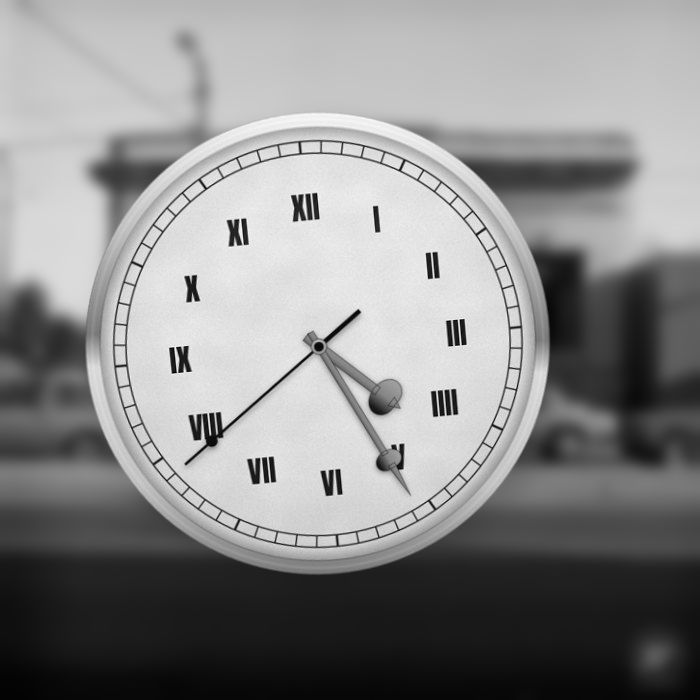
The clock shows 4:25:39
